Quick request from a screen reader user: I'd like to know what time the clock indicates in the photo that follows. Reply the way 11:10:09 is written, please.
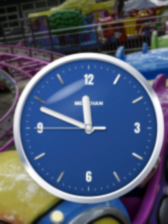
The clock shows 11:48:45
